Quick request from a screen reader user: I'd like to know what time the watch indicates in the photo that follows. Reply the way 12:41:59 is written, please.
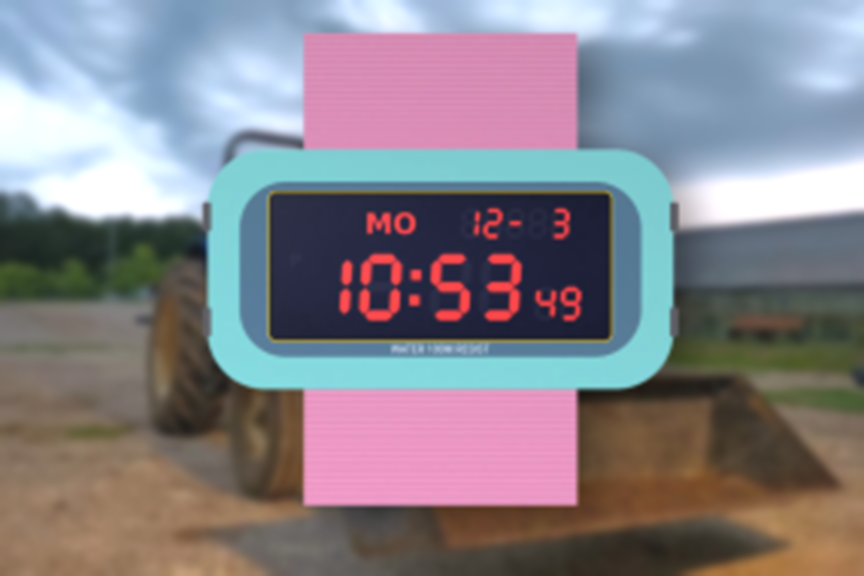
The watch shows 10:53:49
